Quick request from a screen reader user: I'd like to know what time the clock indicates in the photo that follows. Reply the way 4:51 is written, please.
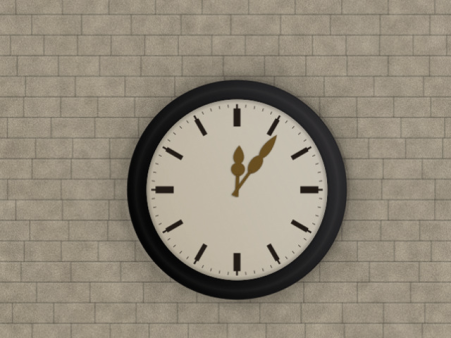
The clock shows 12:06
